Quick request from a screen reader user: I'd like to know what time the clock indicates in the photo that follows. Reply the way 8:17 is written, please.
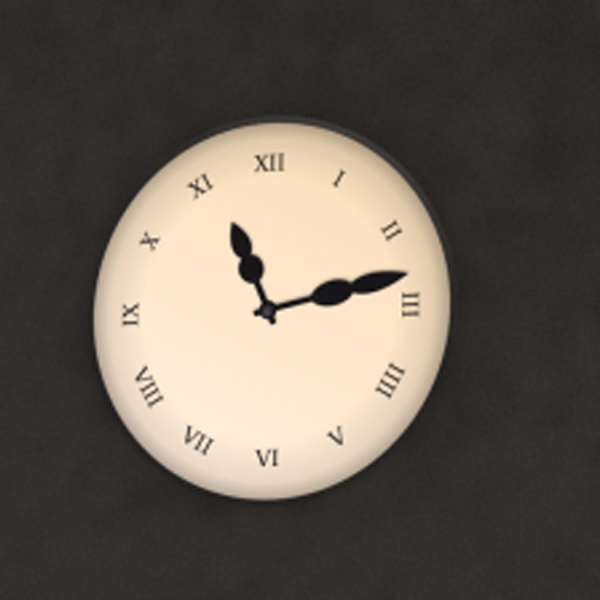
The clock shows 11:13
